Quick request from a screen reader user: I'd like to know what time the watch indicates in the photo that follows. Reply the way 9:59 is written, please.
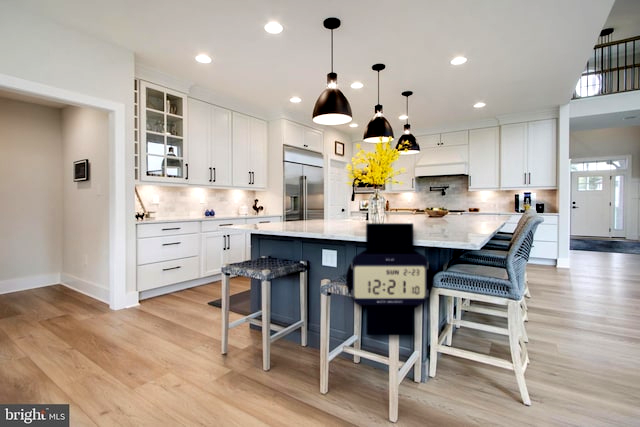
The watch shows 12:21
